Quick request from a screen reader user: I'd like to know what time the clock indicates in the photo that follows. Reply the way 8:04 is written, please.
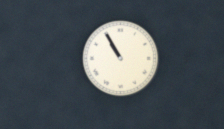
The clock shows 10:55
